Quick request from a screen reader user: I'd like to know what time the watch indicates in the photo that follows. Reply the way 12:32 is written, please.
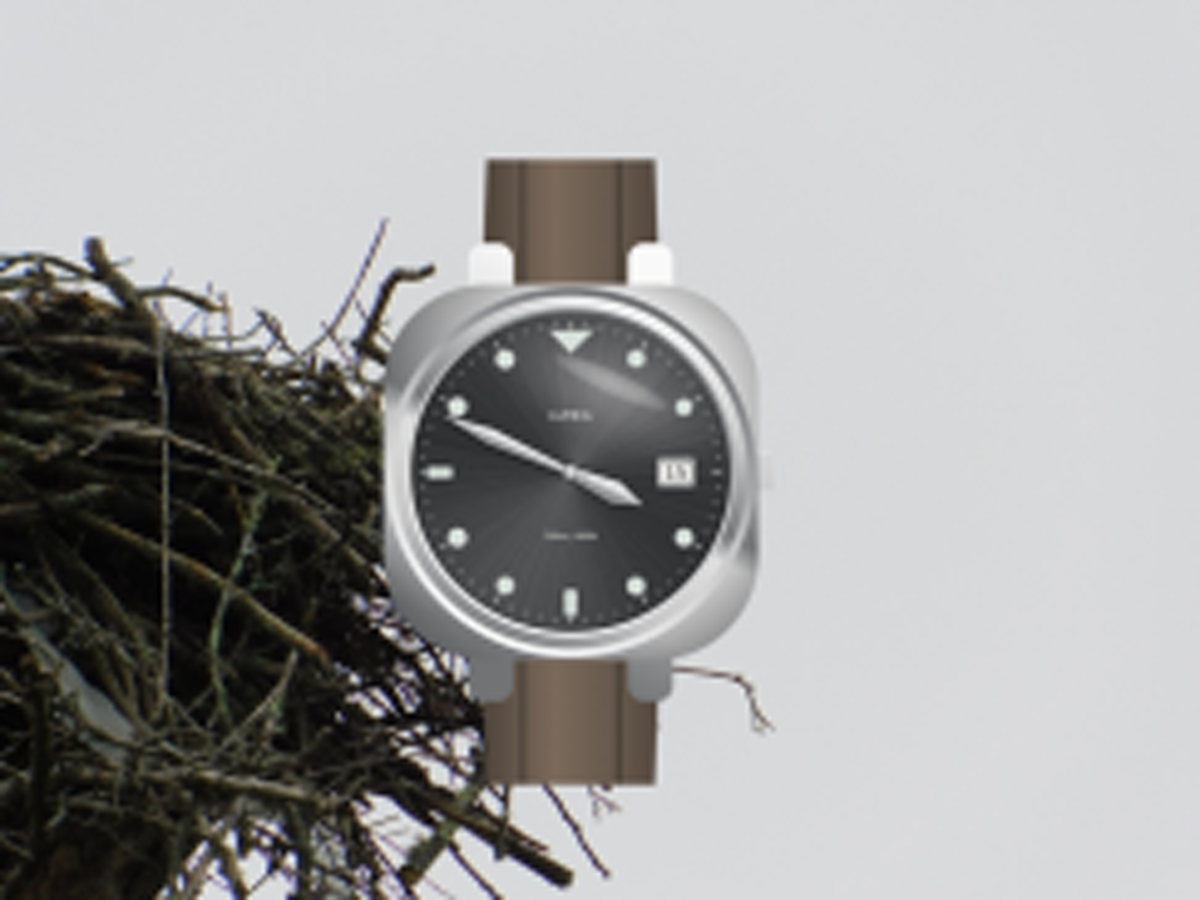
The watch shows 3:49
